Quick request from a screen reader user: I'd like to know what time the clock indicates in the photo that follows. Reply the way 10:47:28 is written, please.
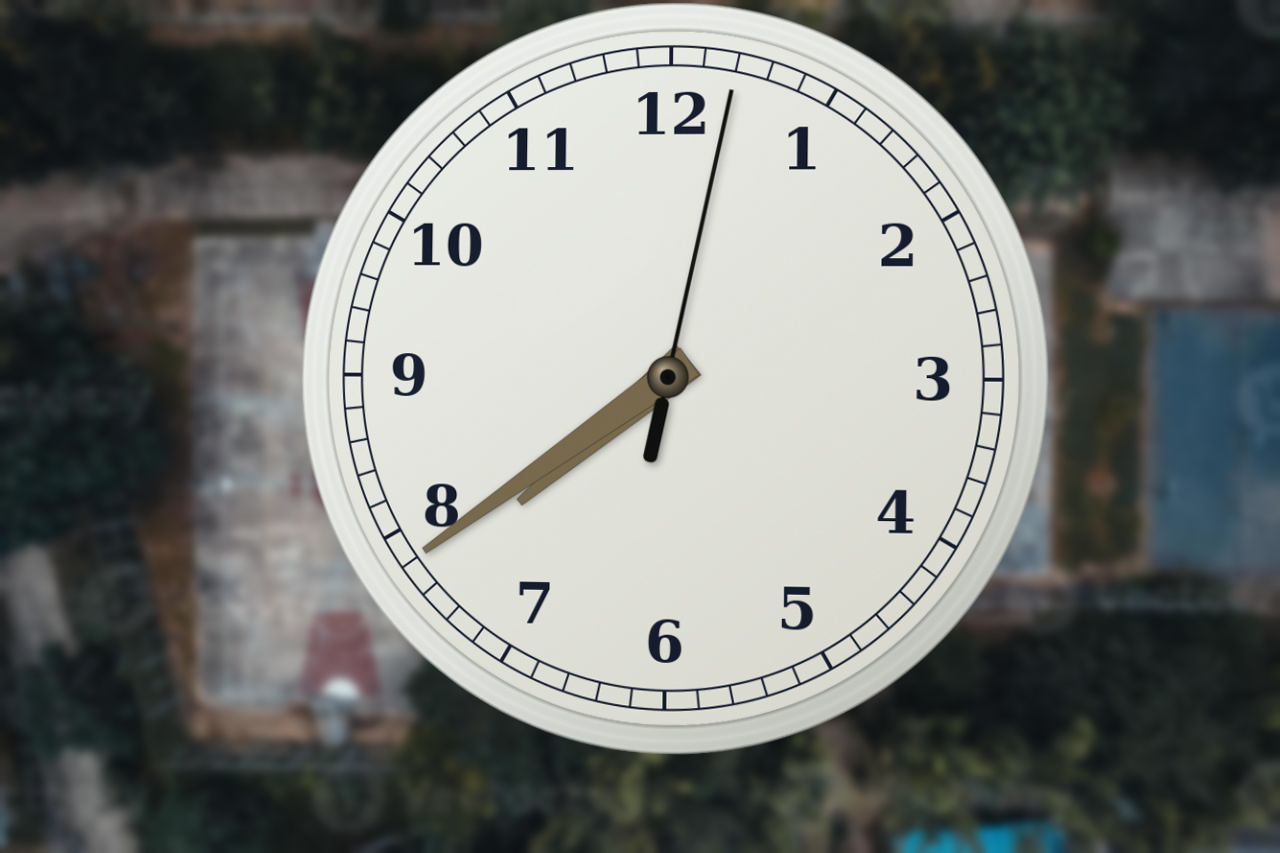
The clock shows 7:39:02
